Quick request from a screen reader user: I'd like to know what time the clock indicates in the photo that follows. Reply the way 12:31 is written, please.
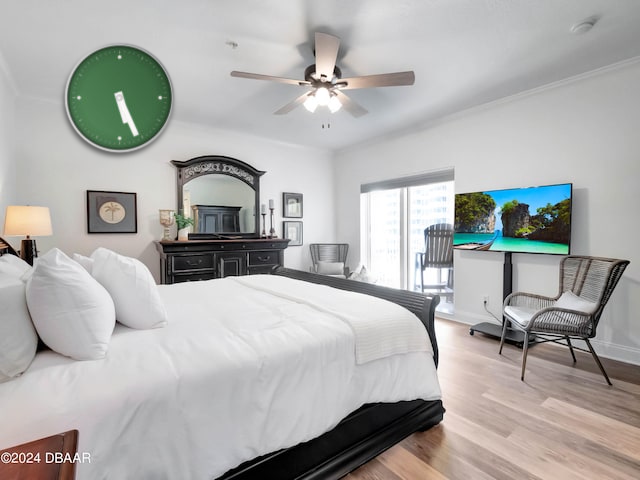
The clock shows 5:26
